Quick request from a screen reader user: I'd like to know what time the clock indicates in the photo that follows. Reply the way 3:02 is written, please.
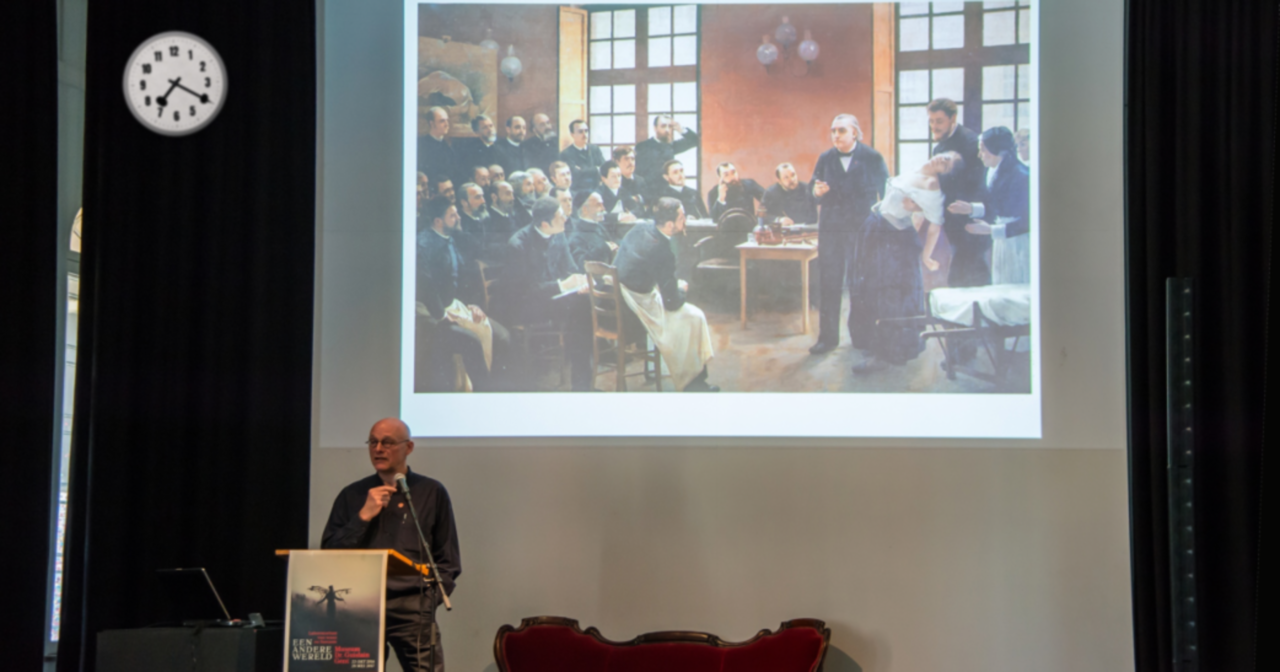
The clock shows 7:20
